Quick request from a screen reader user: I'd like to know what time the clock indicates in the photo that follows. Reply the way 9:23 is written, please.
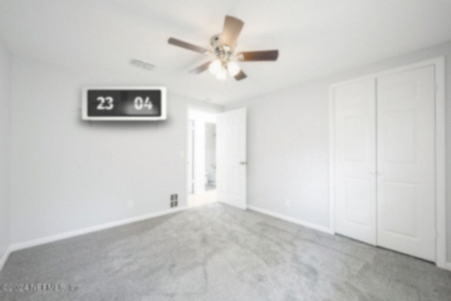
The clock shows 23:04
